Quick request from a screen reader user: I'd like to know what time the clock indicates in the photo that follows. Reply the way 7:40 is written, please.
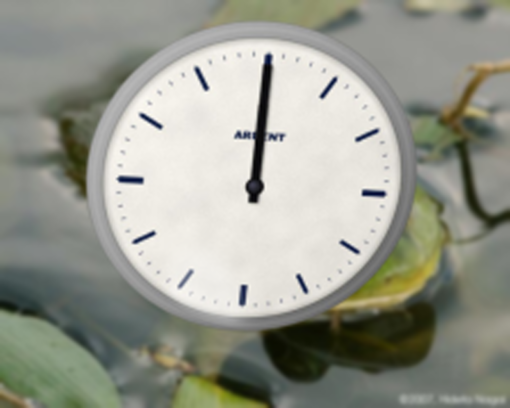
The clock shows 12:00
